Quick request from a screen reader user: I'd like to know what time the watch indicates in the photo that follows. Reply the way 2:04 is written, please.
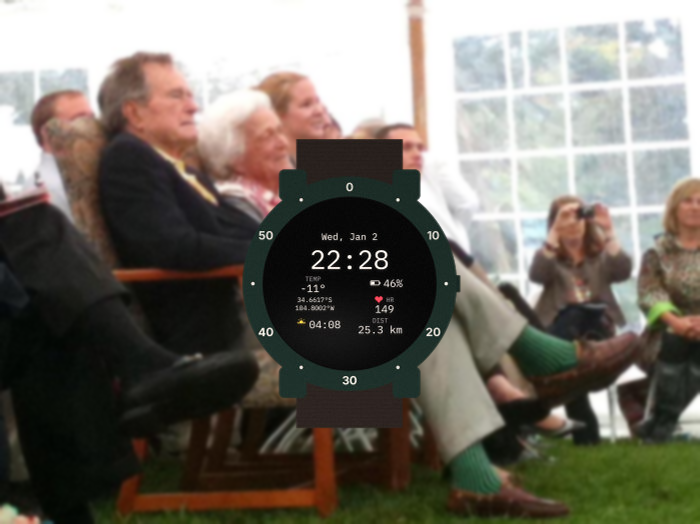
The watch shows 22:28
